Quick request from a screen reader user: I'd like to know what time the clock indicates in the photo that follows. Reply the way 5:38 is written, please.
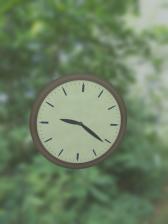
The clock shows 9:21
